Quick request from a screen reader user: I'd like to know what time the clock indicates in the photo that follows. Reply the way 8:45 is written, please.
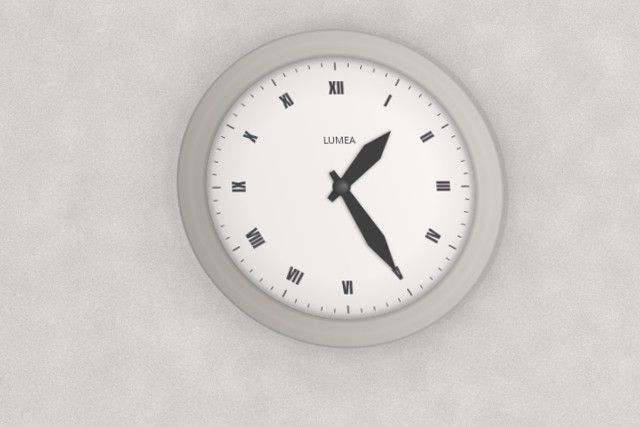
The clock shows 1:25
